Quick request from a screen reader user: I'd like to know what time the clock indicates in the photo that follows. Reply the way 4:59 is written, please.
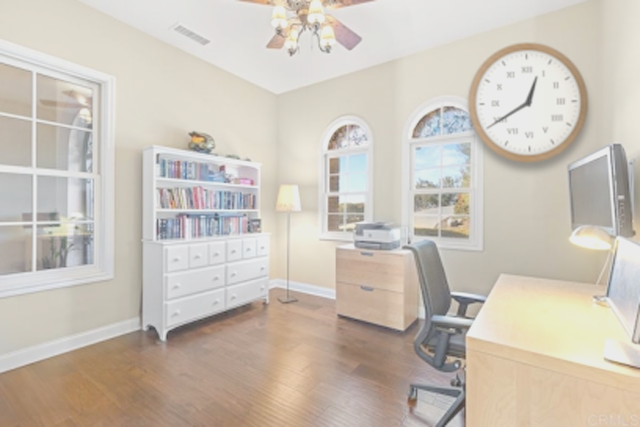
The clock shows 12:40
